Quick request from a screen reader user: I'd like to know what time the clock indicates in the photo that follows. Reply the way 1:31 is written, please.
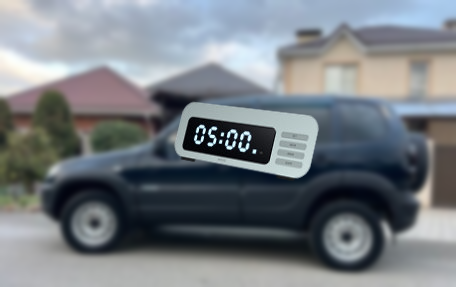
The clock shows 5:00
